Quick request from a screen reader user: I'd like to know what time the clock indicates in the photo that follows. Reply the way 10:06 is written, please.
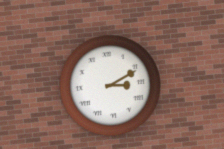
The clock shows 3:11
